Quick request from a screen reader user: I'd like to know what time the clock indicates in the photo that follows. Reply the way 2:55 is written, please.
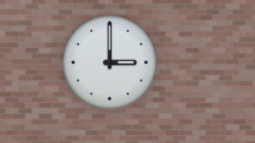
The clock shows 3:00
